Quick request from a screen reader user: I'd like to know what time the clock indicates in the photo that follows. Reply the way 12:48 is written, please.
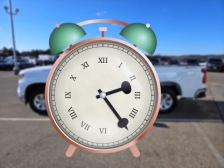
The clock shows 2:24
